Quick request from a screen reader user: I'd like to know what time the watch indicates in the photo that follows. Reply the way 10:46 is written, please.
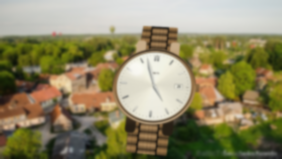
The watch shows 4:57
